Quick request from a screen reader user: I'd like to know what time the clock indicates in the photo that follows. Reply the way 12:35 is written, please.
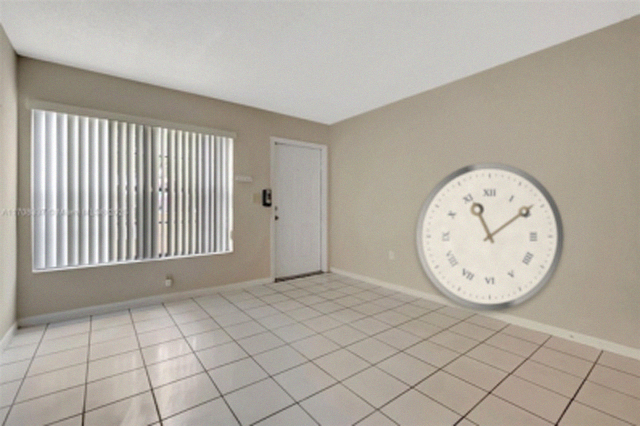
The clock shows 11:09
